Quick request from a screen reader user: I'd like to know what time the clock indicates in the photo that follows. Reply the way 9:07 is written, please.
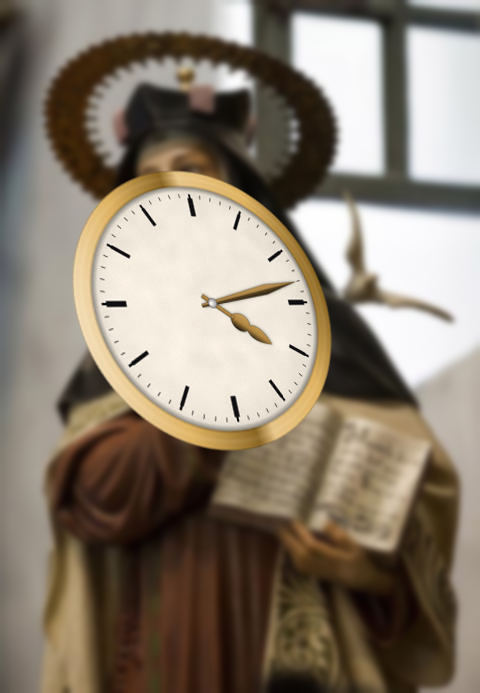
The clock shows 4:13
